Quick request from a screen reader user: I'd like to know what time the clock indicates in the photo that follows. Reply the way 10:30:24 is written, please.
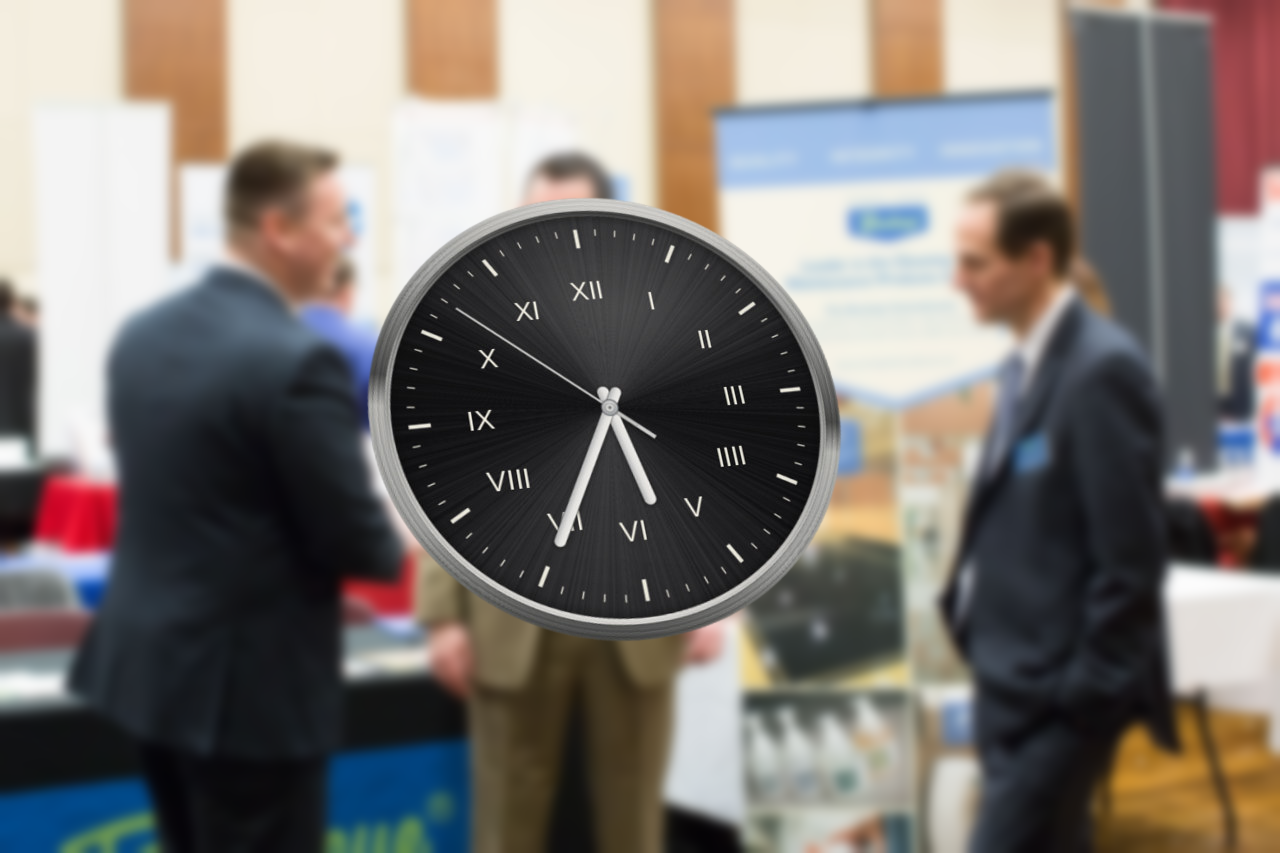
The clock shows 5:34:52
